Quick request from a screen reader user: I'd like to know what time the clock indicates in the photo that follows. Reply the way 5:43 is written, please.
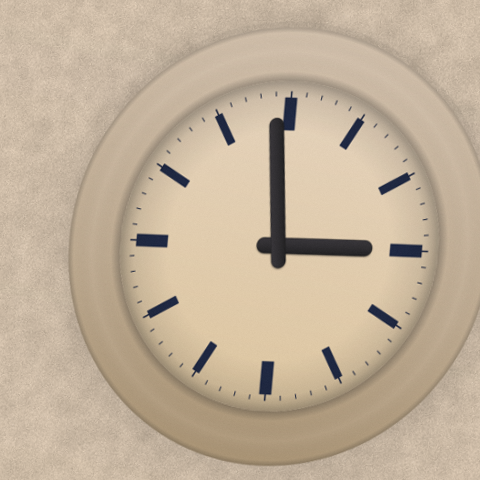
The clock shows 2:59
